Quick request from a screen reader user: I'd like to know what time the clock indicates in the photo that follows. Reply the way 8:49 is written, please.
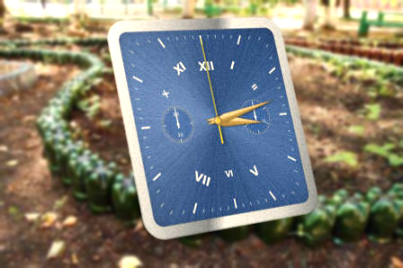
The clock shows 3:13
